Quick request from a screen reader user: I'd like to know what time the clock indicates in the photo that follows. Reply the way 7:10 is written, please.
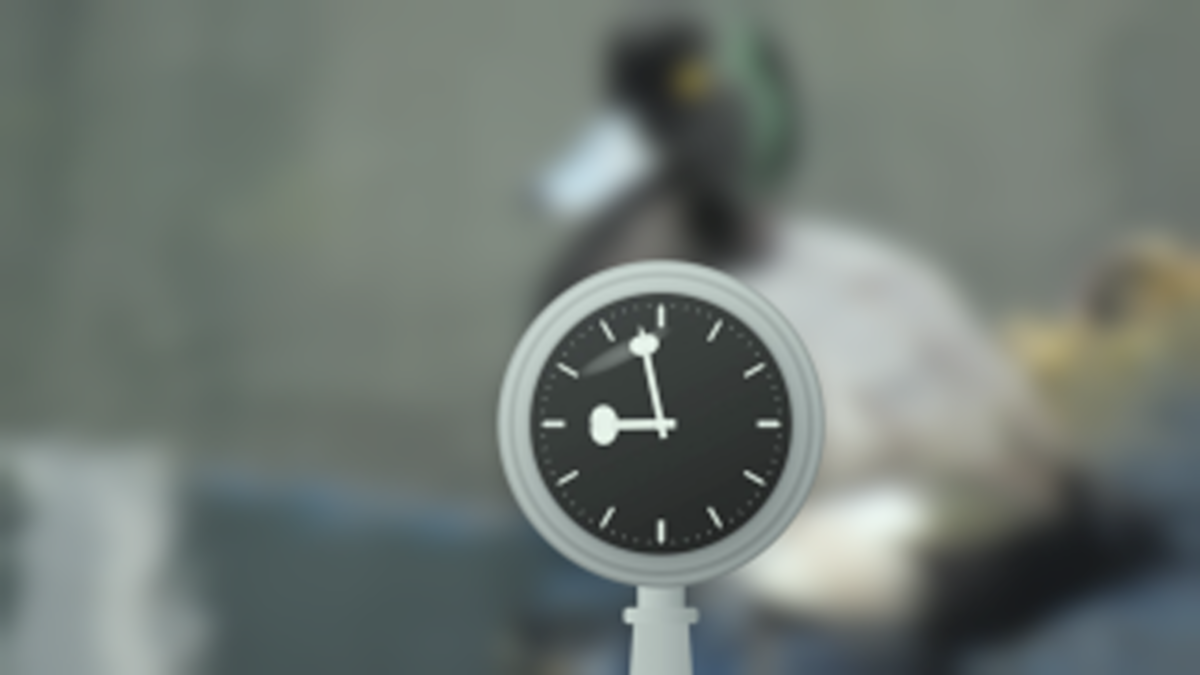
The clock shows 8:58
